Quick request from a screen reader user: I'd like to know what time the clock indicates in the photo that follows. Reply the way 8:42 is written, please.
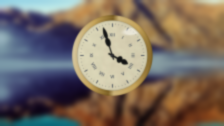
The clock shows 3:57
